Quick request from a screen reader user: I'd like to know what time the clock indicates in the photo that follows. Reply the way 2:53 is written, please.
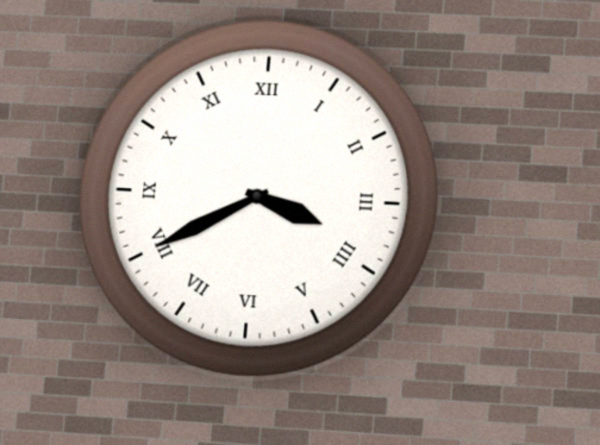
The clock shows 3:40
